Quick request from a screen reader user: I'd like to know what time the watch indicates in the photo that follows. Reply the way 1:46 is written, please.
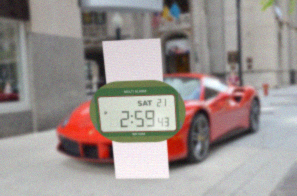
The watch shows 2:59
